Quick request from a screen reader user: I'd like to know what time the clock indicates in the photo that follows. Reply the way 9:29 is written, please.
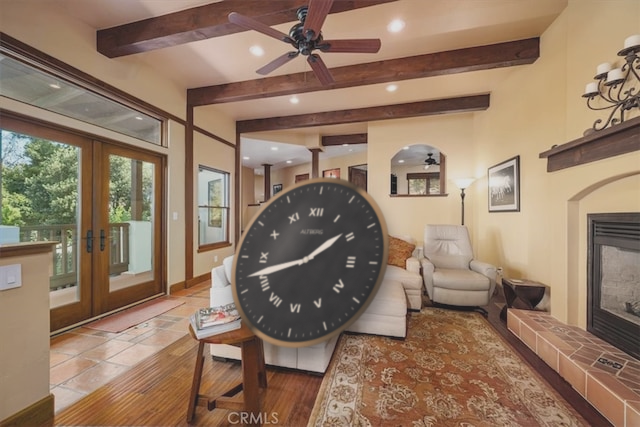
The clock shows 1:42
